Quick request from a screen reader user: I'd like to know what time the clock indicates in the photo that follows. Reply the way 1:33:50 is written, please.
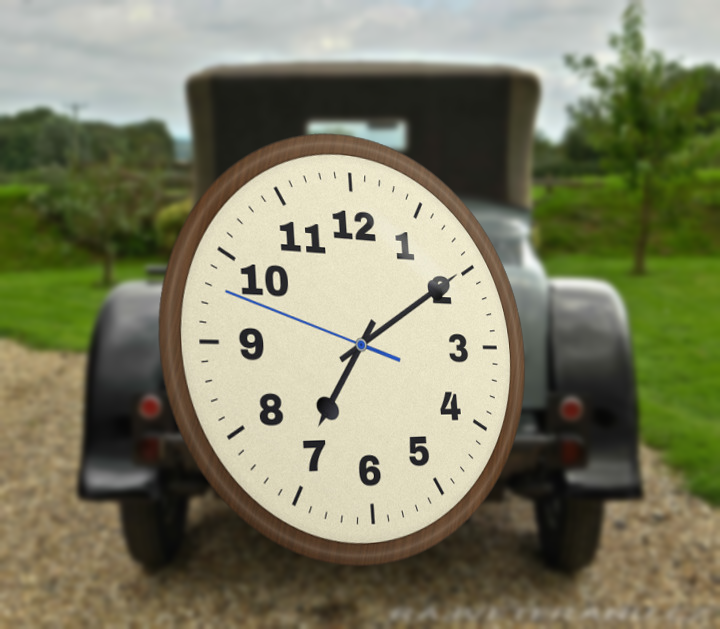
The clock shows 7:09:48
